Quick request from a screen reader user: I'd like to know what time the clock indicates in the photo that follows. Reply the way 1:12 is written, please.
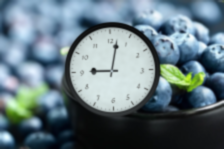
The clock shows 9:02
